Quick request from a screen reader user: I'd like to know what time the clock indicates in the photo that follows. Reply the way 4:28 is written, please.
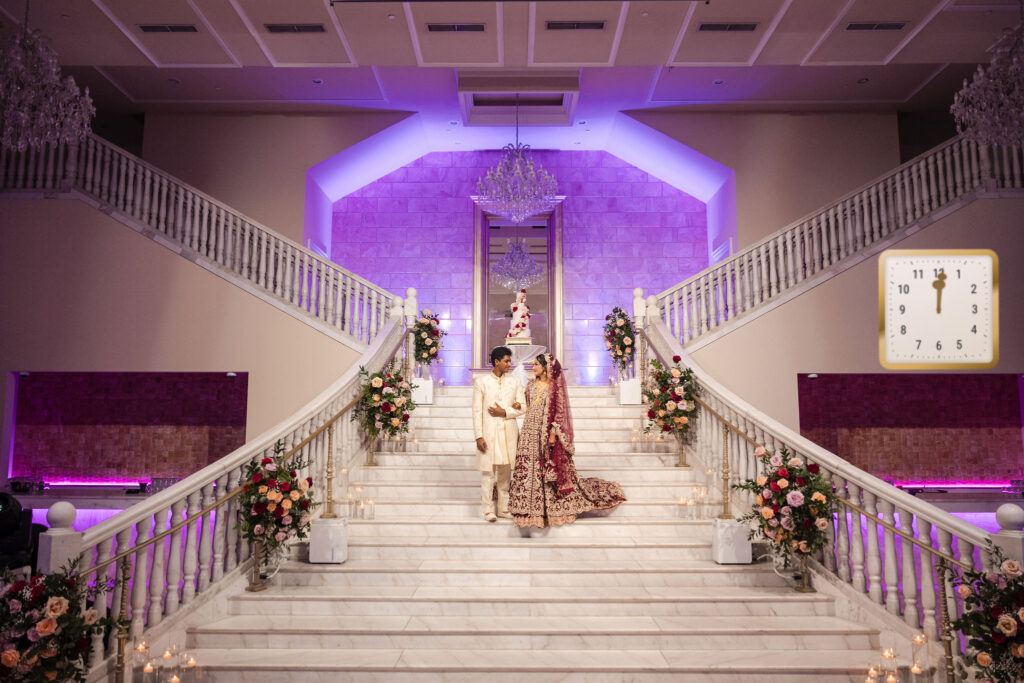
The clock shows 12:01
